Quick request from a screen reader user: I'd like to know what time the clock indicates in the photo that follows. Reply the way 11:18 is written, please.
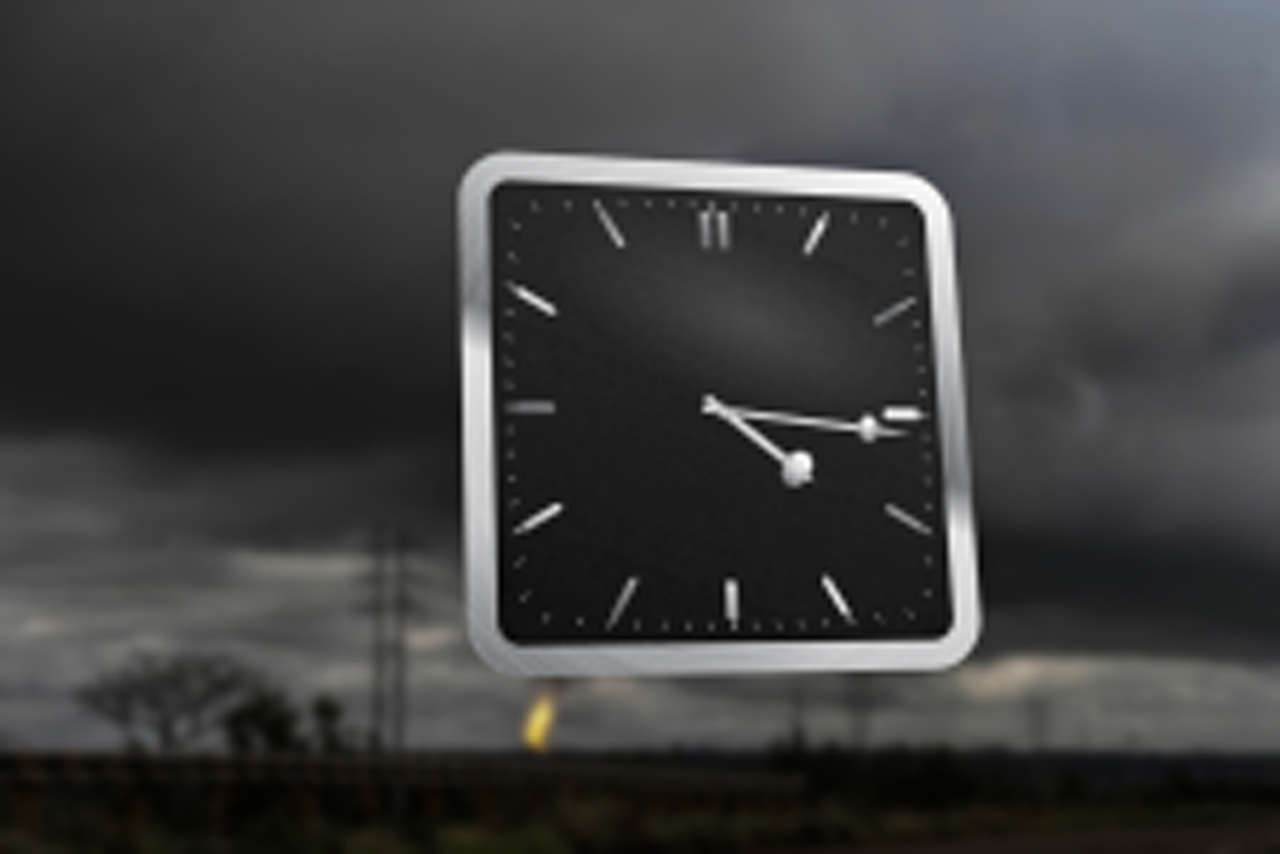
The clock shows 4:16
